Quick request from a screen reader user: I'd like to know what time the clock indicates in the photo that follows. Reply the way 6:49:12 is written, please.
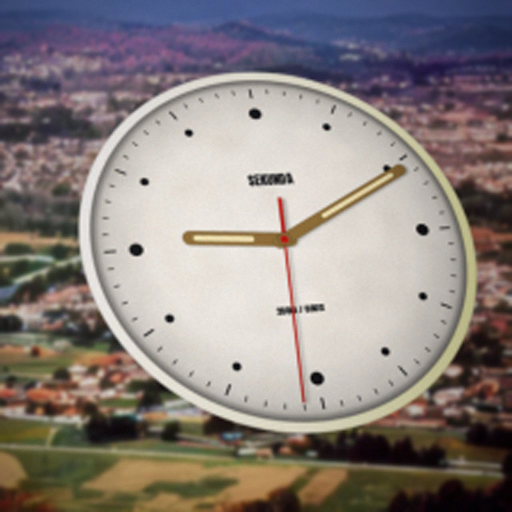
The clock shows 9:10:31
